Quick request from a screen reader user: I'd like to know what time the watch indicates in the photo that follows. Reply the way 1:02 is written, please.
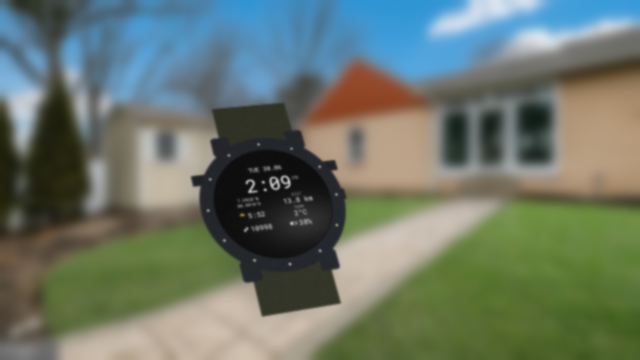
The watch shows 2:09
